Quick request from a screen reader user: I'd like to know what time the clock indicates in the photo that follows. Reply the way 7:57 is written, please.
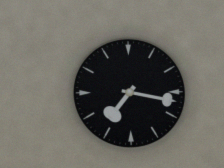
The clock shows 7:17
